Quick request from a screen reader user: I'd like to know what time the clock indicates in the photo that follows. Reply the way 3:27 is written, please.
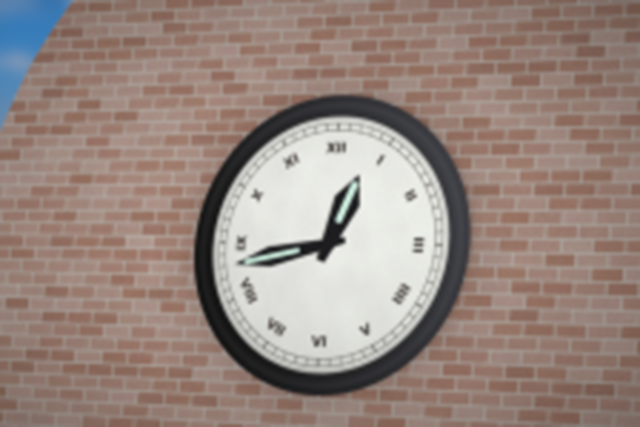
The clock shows 12:43
